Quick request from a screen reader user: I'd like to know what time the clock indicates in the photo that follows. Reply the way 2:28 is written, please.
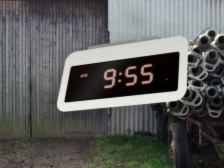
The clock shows 9:55
